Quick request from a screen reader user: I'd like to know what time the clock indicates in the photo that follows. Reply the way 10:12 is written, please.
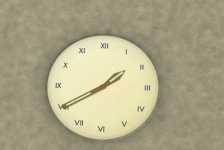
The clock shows 1:40
